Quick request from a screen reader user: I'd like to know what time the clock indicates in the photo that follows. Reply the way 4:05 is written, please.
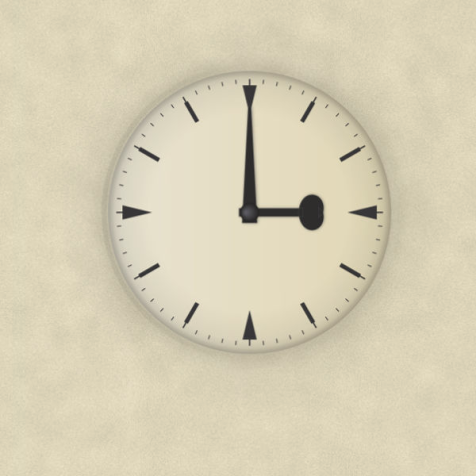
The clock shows 3:00
